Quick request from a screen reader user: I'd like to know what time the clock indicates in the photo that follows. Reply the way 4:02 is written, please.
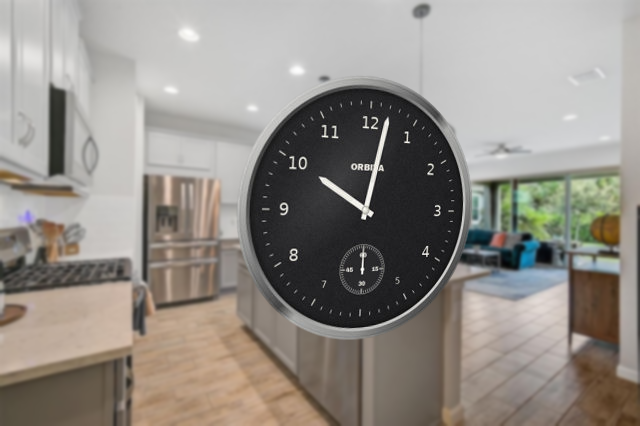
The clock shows 10:02
